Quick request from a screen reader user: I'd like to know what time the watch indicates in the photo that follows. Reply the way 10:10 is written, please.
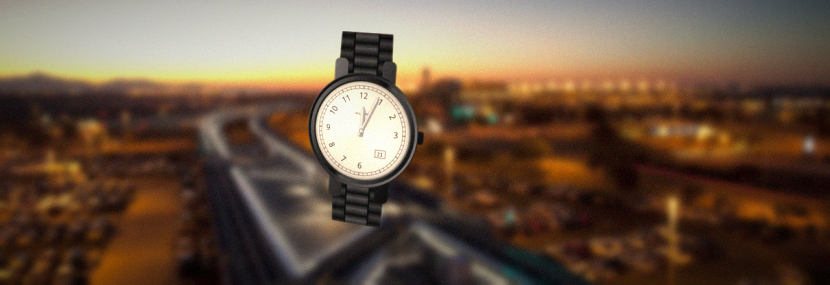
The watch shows 12:04
